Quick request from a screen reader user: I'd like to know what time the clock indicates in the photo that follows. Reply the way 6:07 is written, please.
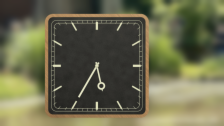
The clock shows 5:35
